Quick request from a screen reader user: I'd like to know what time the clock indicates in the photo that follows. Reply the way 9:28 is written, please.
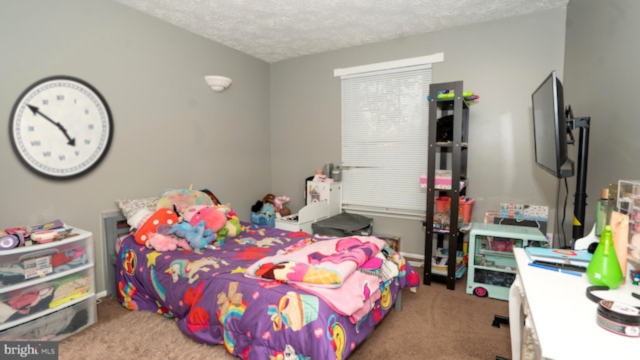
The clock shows 4:51
